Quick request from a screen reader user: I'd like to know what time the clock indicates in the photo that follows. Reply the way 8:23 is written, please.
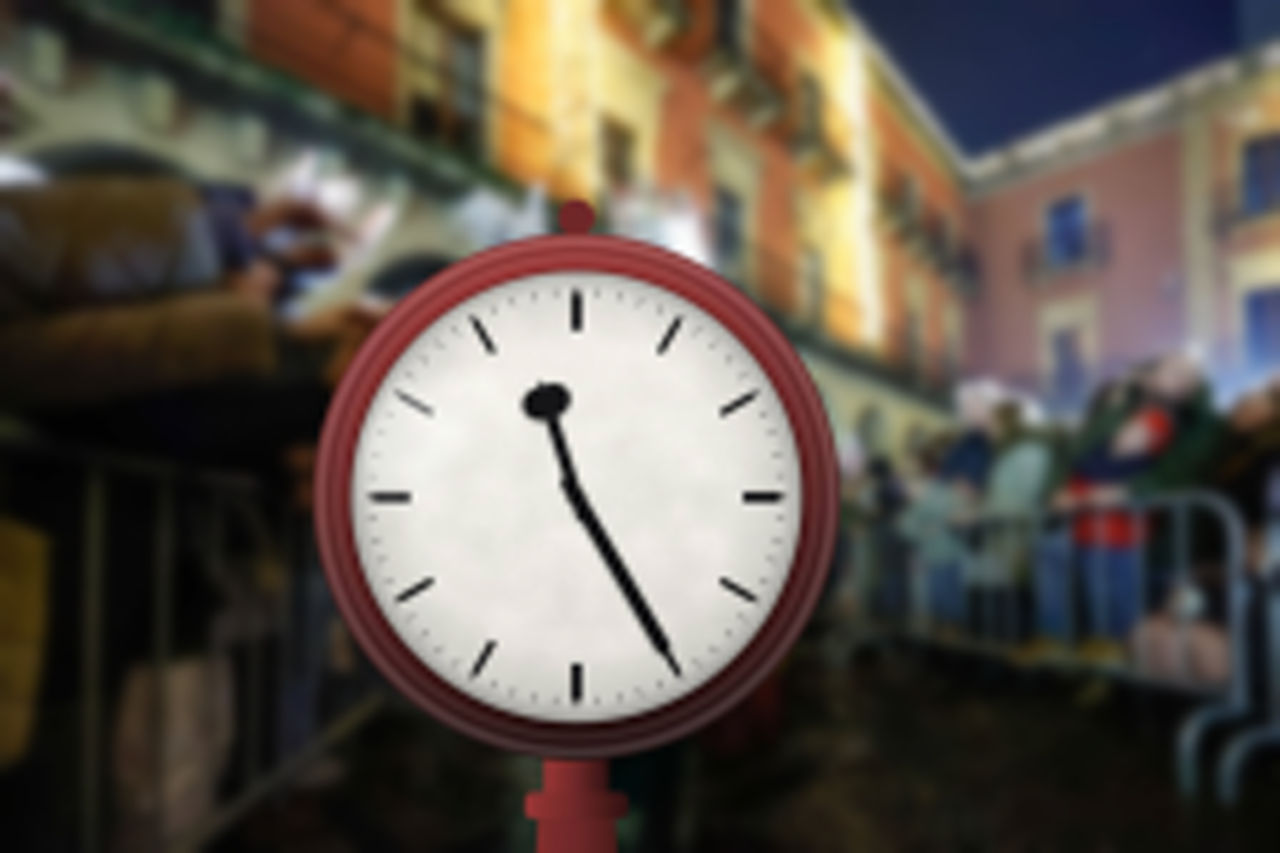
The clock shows 11:25
